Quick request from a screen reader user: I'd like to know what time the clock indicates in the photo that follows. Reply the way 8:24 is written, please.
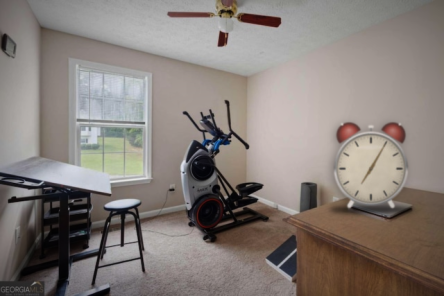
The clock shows 7:05
